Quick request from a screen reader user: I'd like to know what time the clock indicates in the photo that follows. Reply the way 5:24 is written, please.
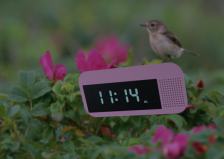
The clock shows 11:14
